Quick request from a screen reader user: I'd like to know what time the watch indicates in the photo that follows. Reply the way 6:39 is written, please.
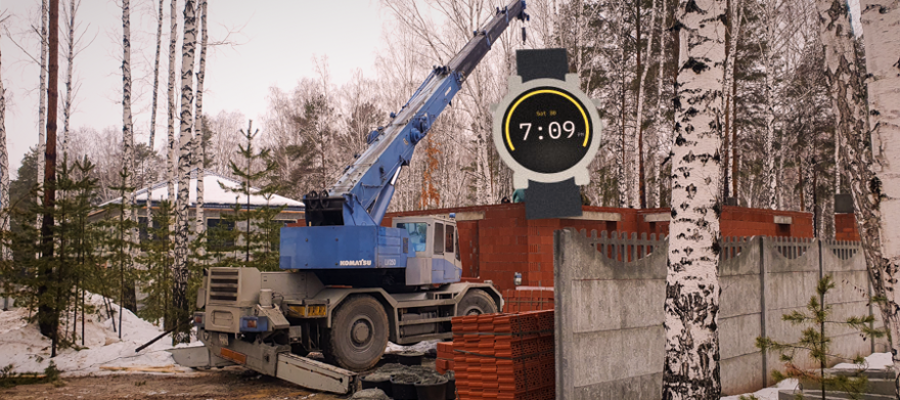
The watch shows 7:09
